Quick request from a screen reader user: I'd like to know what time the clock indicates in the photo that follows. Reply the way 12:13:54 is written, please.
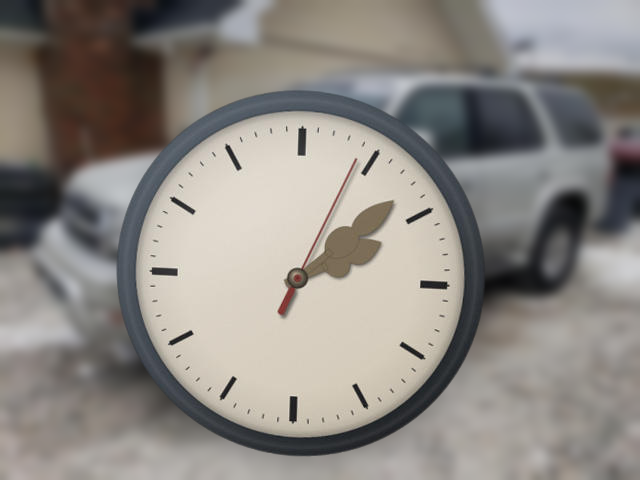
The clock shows 2:08:04
